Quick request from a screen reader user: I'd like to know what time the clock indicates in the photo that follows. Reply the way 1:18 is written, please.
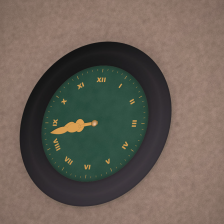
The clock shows 8:43
